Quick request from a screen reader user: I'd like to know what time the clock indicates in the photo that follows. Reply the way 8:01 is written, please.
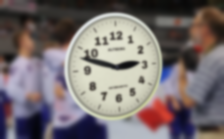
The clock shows 2:48
